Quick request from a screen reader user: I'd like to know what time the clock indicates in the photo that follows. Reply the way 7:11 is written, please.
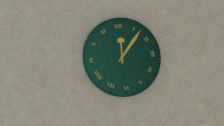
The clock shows 12:07
